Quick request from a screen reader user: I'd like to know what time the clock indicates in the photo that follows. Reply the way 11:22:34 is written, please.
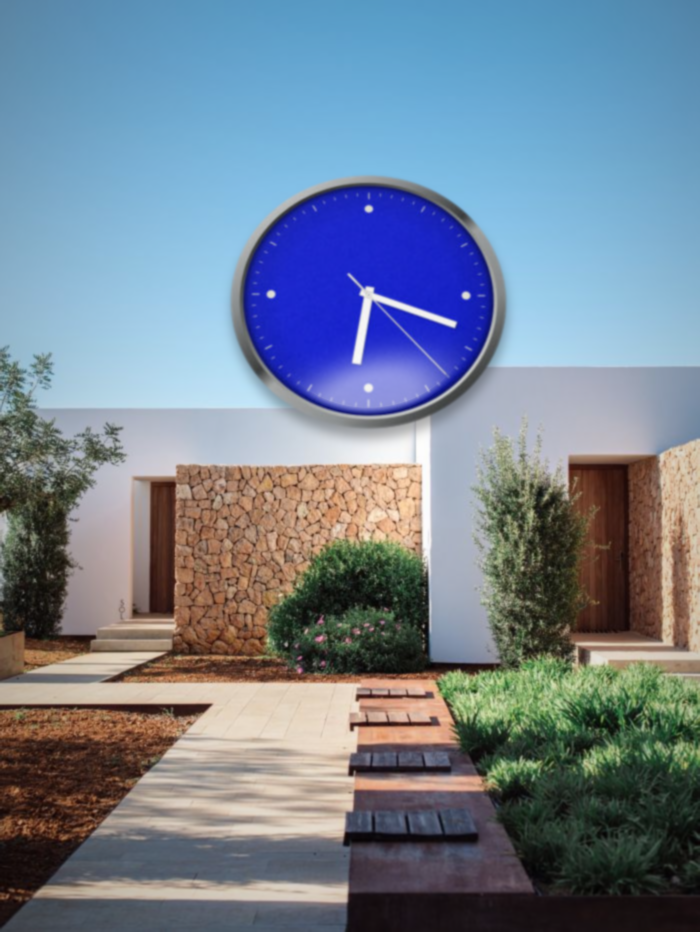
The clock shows 6:18:23
